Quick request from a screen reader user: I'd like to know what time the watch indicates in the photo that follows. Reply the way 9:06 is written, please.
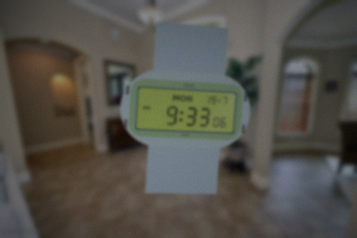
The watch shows 9:33
